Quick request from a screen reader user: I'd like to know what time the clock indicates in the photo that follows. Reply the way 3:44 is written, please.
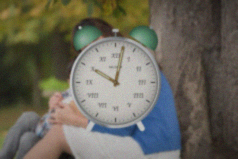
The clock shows 10:02
